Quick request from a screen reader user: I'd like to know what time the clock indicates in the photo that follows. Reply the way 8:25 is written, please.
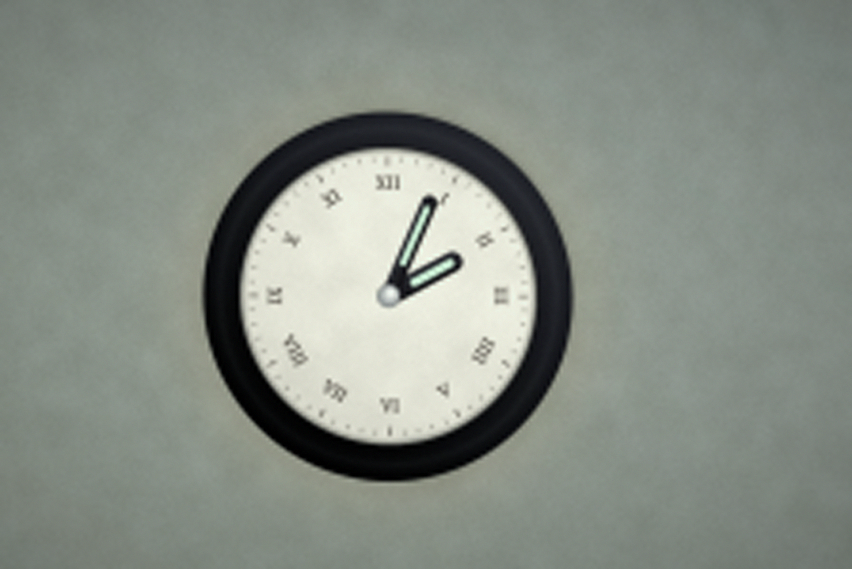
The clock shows 2:04
